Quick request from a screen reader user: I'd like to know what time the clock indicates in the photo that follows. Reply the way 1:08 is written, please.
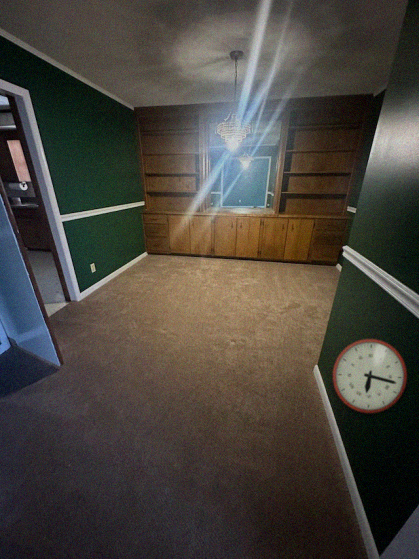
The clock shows 6:17
